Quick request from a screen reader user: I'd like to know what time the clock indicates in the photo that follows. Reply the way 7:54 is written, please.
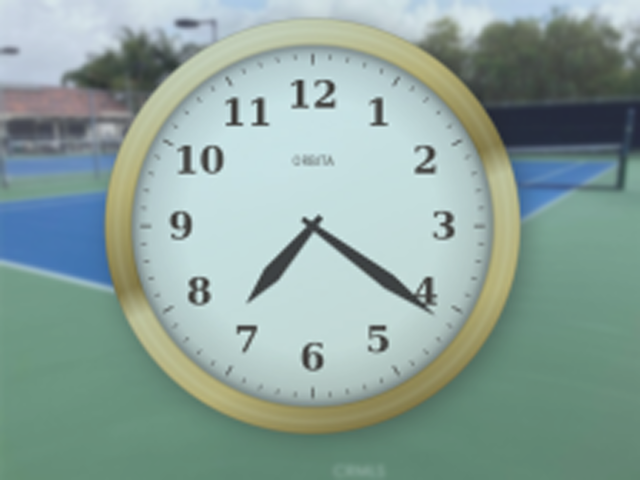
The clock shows 7:21
